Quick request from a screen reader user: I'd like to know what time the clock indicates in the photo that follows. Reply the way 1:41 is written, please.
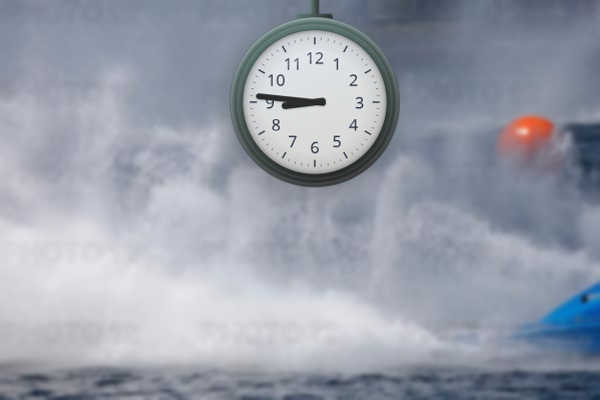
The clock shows 8:46
